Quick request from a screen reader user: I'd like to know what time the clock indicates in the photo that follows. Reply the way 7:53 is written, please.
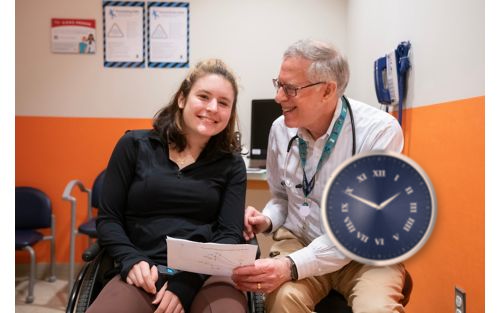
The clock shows 1:49
